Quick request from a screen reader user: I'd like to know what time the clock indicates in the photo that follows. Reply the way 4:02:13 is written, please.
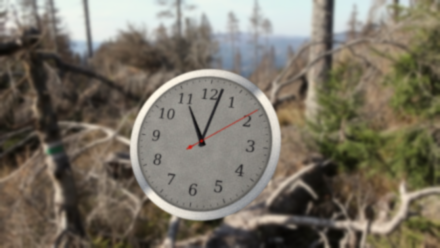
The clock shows 11:02:09
